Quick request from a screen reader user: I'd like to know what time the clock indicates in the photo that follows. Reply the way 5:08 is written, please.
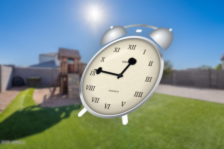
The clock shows 12:46
